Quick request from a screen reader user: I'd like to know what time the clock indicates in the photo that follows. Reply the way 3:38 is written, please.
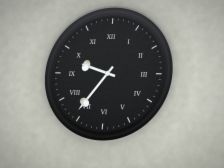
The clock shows 9:36
